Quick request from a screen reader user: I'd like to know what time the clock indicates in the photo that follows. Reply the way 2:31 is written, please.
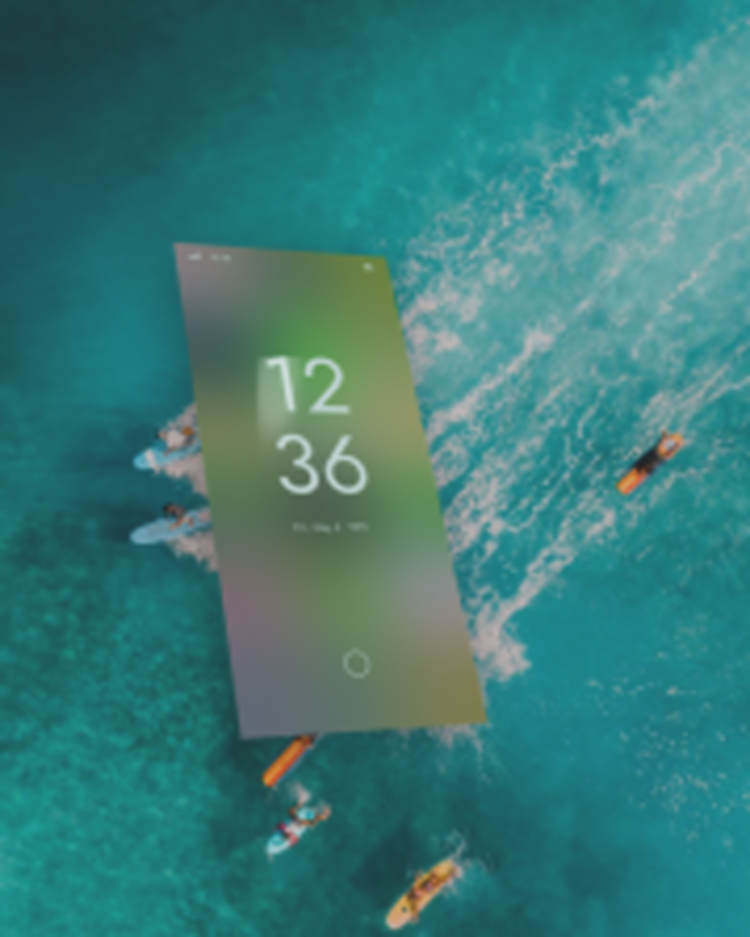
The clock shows 12:36
